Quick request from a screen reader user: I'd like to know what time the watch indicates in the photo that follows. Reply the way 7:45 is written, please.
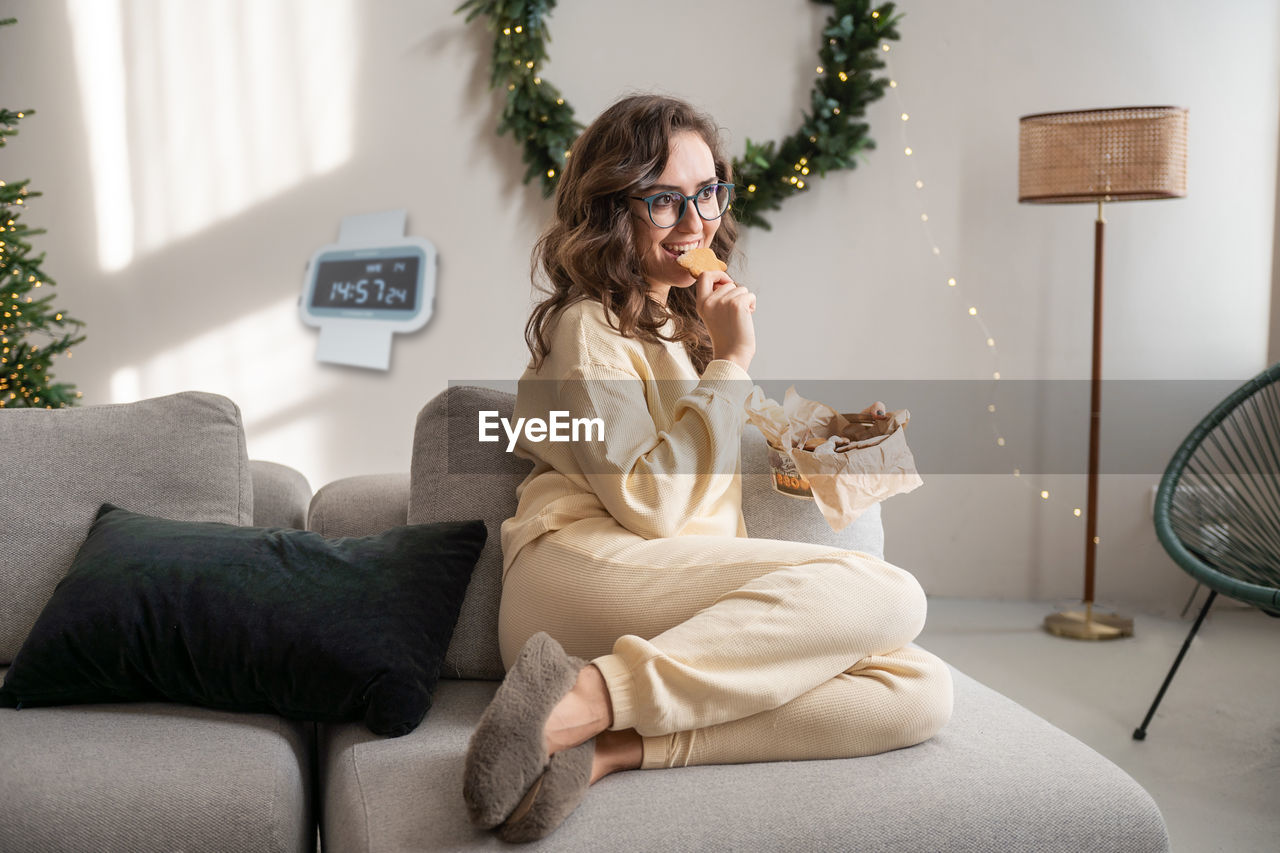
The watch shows 14:57
